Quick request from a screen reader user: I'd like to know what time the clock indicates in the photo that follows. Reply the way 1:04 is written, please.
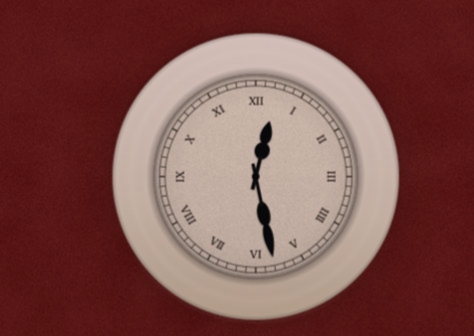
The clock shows 12:28
